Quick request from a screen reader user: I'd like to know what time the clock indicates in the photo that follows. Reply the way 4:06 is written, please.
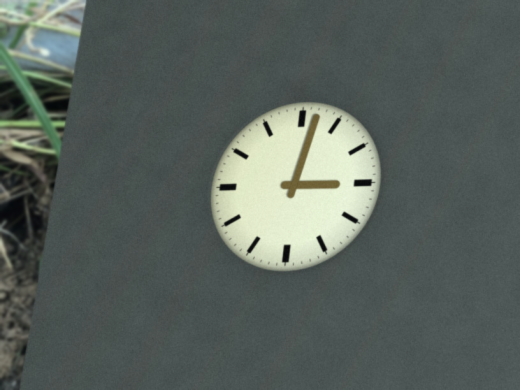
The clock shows 3:02
